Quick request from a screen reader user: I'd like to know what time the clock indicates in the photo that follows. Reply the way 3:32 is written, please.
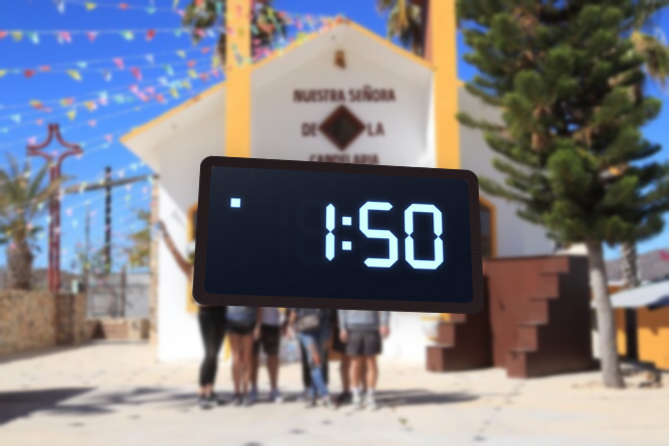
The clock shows 1:50
